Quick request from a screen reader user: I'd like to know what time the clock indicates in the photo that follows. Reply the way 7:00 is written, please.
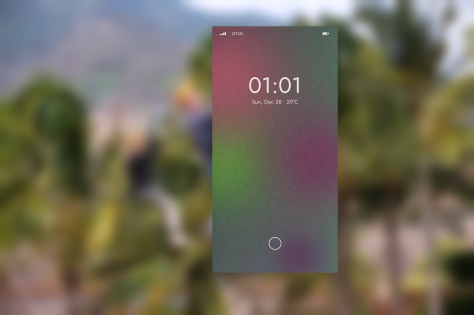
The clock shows 1:01
